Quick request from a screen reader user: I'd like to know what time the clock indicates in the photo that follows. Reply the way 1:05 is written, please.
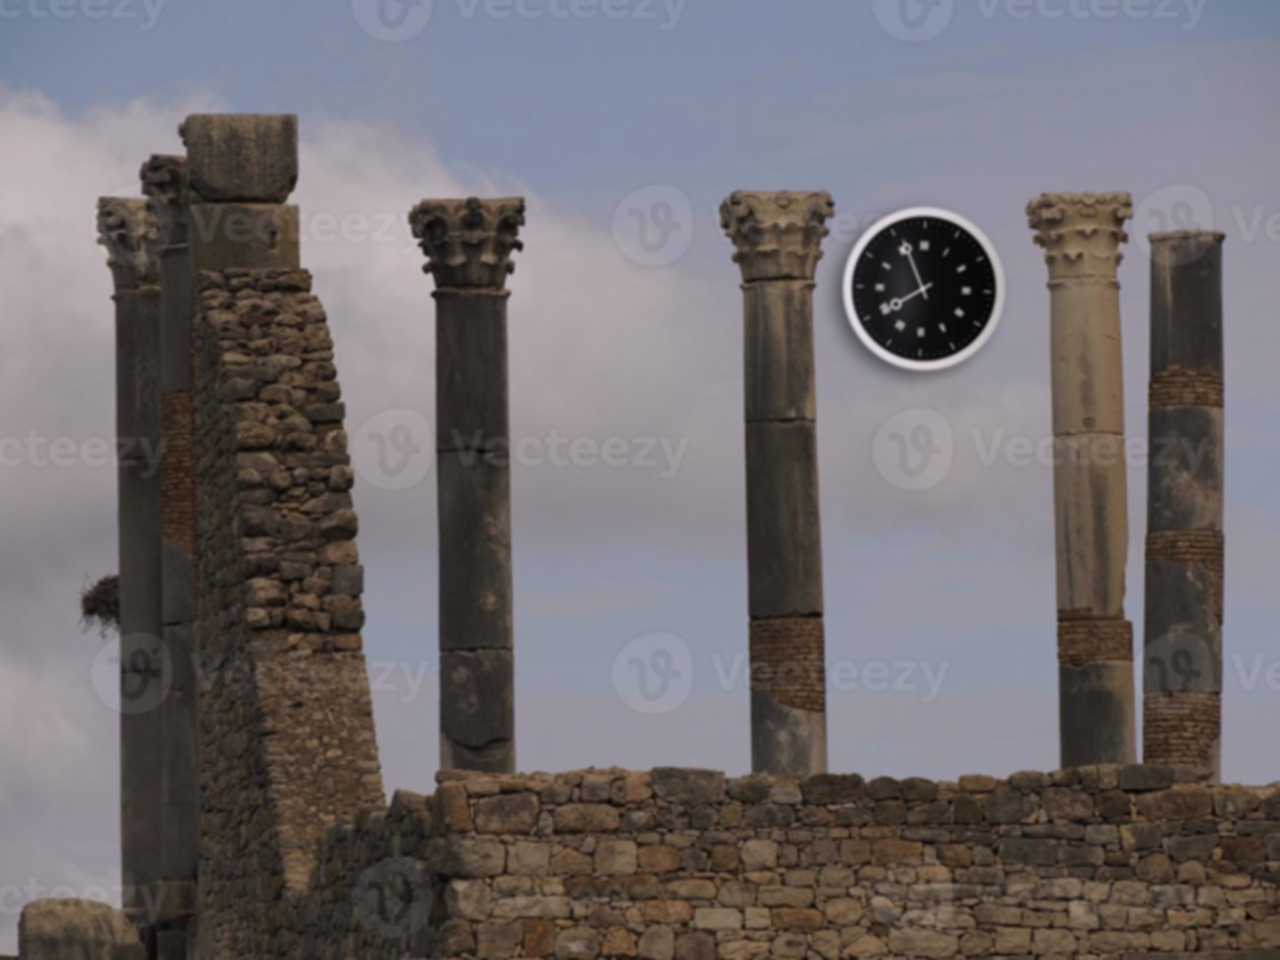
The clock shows 7:56
